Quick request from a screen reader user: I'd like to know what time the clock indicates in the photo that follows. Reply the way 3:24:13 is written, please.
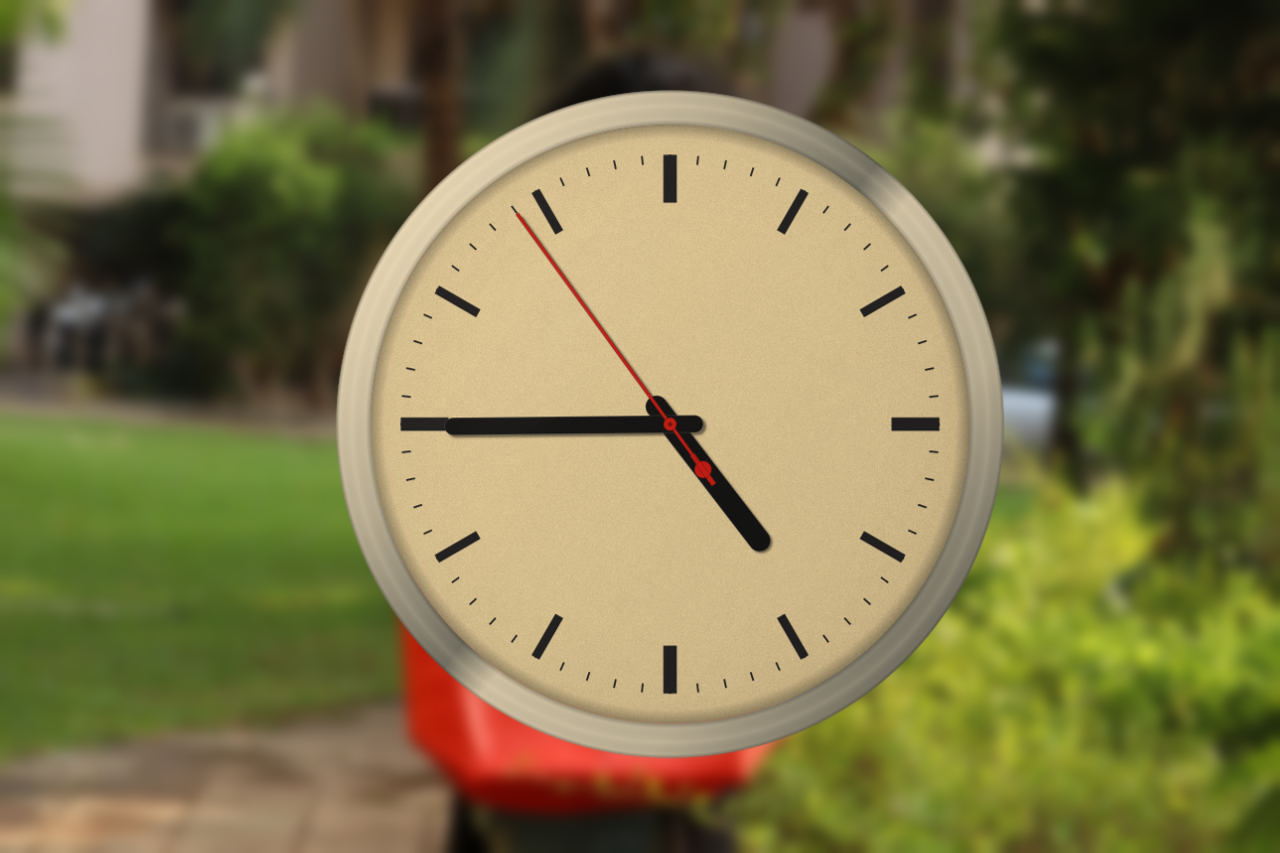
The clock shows 4:44:54
